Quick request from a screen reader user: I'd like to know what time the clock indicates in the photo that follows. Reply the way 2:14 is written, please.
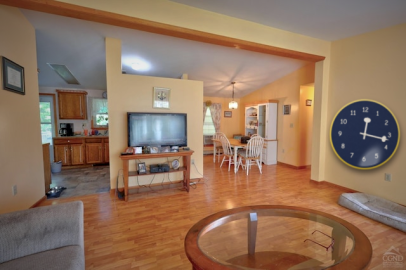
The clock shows 12:17
